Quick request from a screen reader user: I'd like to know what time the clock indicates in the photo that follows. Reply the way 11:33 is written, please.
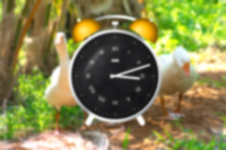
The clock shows 3:12
